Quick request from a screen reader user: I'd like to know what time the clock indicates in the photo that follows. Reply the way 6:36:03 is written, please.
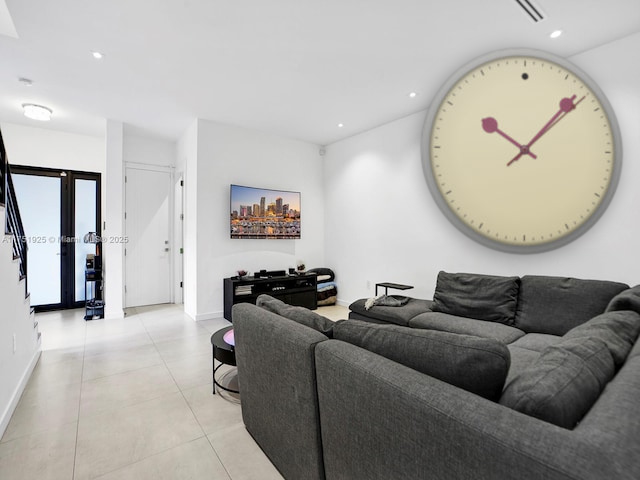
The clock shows 10:07:08
